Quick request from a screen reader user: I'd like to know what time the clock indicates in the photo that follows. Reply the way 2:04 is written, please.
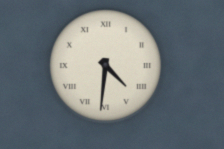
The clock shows 4:31
